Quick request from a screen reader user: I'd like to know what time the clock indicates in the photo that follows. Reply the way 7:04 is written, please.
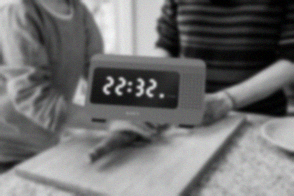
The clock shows 22:32
